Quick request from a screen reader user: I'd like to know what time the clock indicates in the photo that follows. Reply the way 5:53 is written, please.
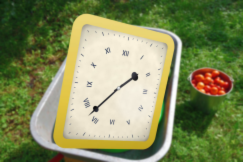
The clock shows 1:37
